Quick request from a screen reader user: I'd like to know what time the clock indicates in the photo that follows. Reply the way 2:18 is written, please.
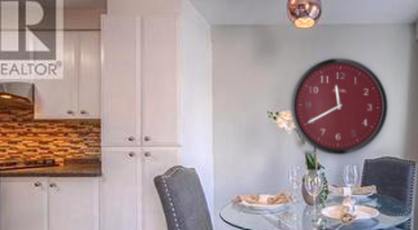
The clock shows 11:40
